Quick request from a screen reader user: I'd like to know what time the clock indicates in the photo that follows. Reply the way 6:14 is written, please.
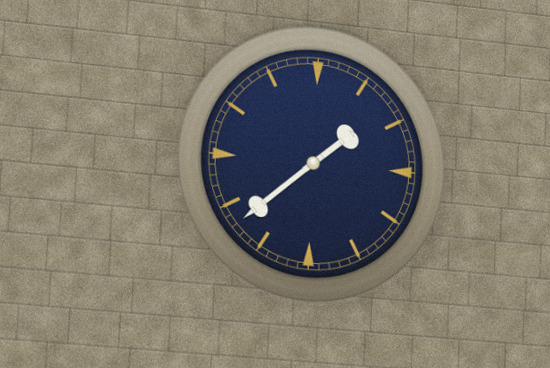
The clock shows 1:38
